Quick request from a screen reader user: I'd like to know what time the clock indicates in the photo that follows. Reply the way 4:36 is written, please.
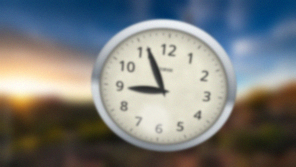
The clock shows 8:56
